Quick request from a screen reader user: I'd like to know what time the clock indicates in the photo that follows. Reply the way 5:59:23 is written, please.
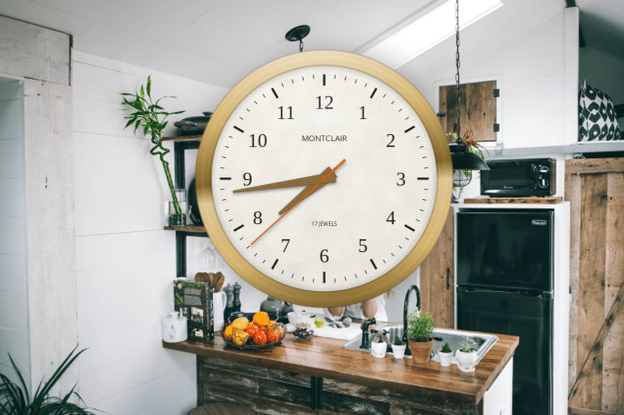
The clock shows 7:43:38
